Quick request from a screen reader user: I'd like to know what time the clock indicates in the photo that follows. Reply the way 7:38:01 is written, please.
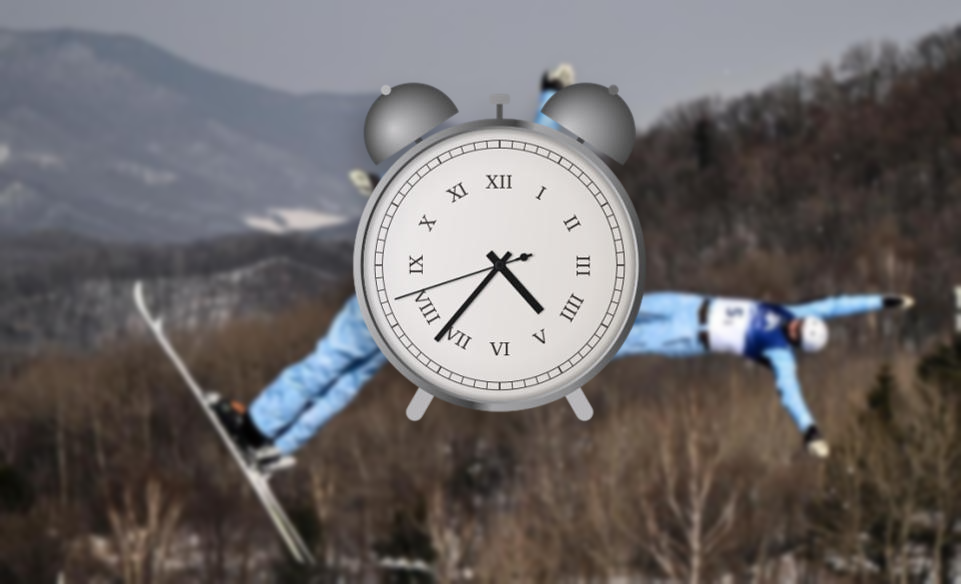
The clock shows 4:36:42
